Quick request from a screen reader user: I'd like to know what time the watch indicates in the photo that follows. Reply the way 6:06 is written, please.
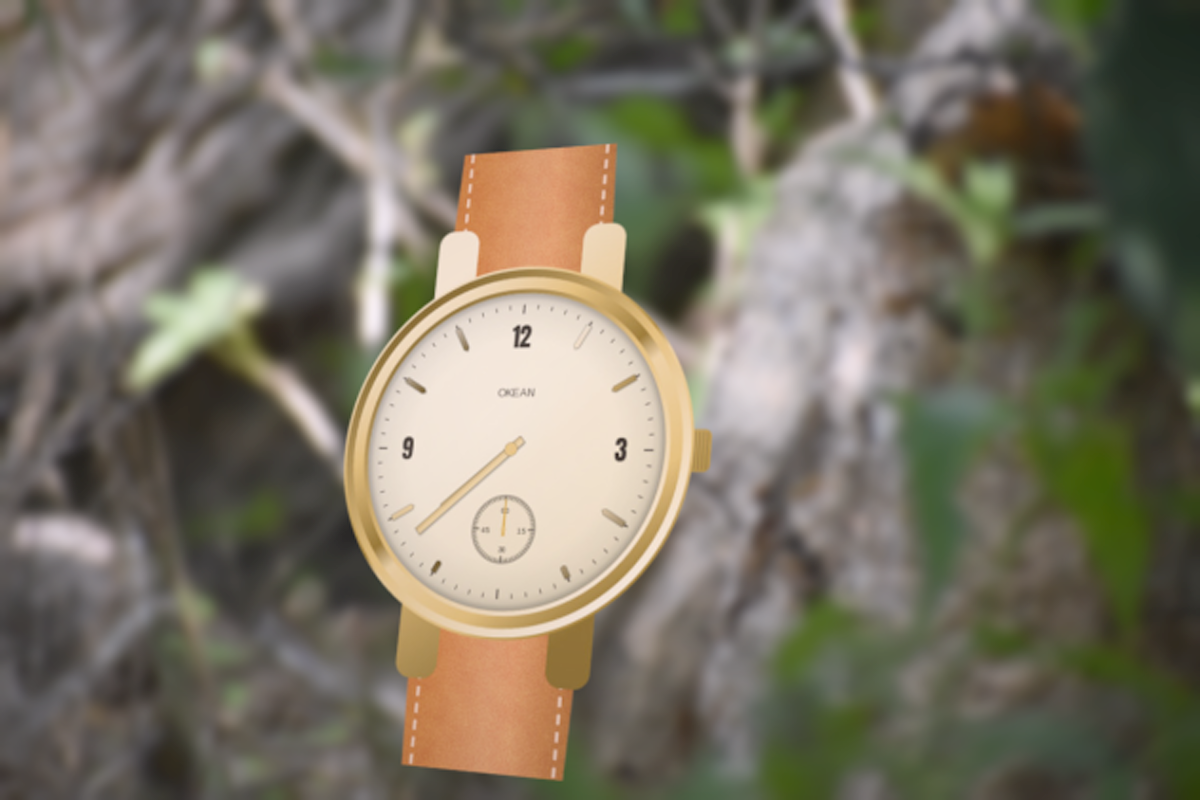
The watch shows 7:38
